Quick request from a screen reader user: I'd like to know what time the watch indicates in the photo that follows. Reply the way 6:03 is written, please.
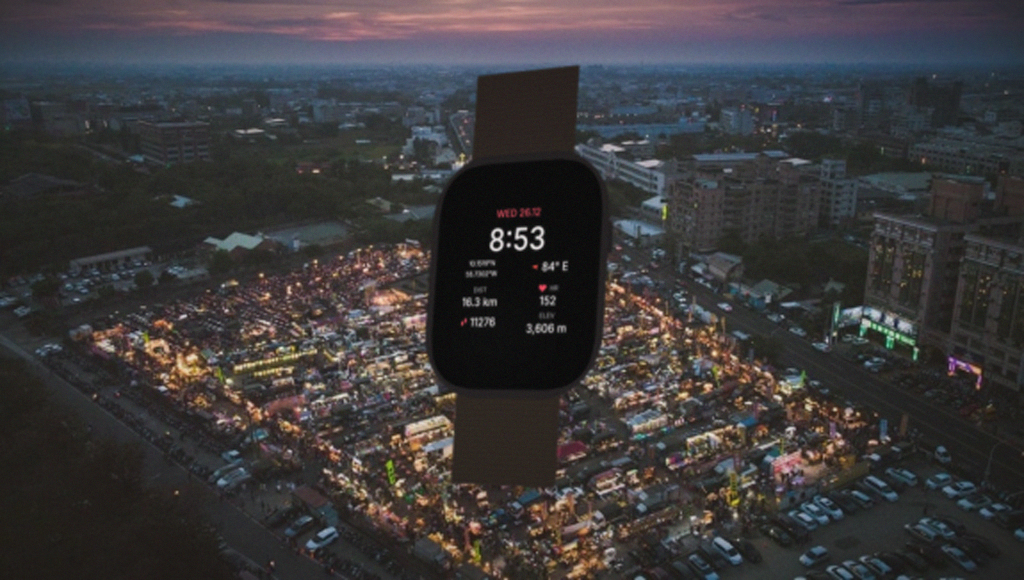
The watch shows 8:53
